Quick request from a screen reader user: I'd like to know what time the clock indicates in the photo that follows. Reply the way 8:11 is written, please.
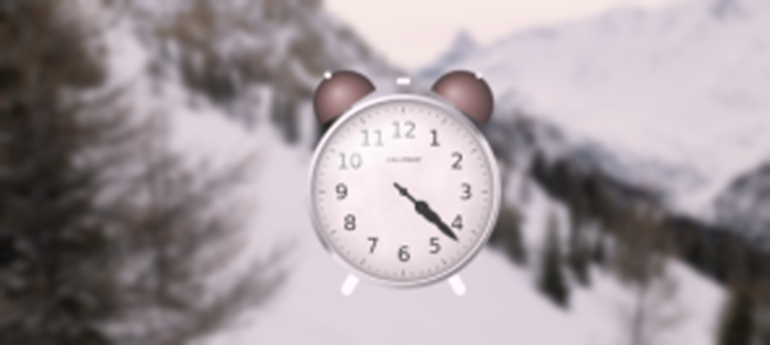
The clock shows 4:22
